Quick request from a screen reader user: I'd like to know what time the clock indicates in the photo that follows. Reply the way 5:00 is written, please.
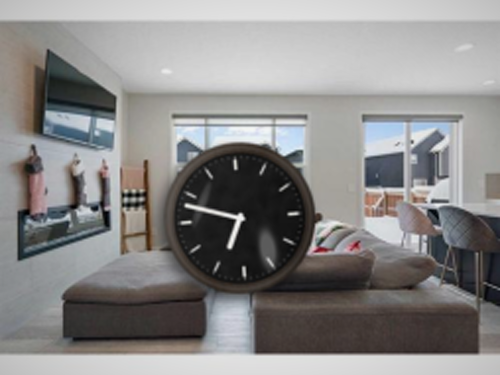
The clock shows 6:48
